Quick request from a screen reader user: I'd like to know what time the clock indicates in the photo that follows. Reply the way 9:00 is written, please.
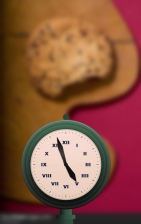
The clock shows 4:57
